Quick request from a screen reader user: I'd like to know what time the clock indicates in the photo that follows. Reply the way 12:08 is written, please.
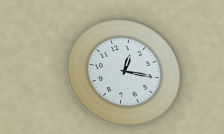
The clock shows 1:20
